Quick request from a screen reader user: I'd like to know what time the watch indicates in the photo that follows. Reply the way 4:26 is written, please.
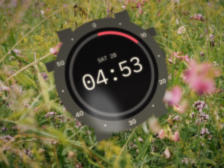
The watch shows 4:53
